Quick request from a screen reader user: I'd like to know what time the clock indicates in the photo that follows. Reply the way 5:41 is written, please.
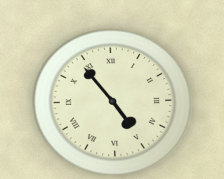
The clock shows 4:54
